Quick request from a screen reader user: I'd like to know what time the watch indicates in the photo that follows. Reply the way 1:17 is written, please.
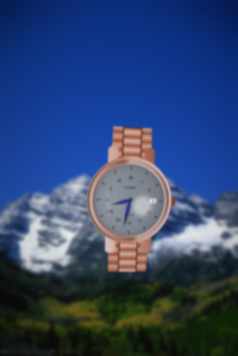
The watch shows 8:32
